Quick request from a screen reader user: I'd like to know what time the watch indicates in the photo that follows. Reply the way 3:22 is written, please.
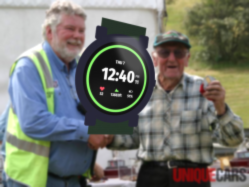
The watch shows 12:40
